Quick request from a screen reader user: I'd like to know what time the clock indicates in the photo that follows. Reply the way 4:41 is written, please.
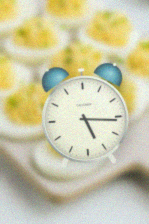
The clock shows 5:16
